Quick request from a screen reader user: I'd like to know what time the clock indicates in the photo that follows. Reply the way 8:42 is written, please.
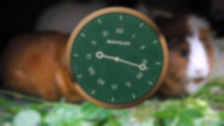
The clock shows 9:17
